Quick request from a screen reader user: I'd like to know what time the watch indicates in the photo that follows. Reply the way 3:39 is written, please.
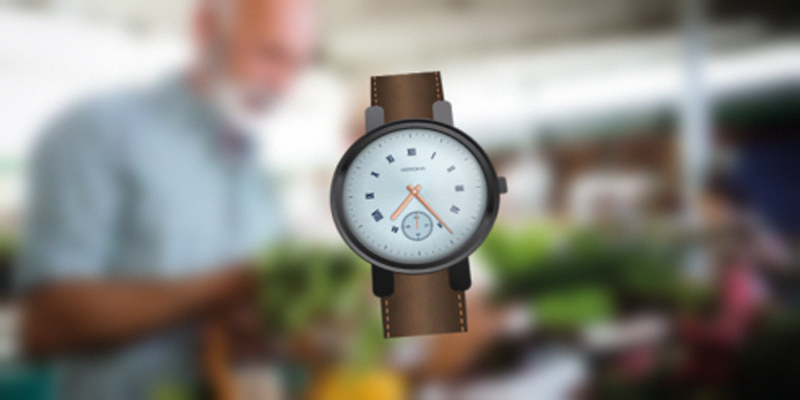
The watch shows 7:24
